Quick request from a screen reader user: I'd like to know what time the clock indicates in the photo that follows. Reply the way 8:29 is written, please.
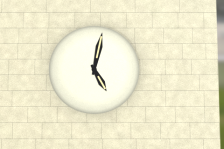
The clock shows 5:02
